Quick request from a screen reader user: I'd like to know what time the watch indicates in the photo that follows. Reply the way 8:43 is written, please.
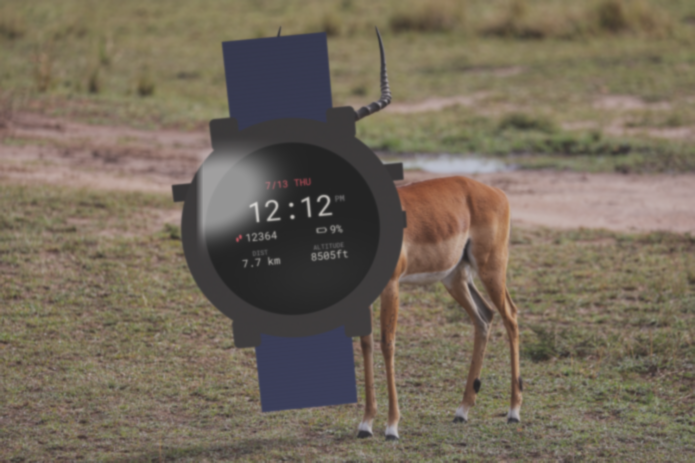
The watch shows 12:12
